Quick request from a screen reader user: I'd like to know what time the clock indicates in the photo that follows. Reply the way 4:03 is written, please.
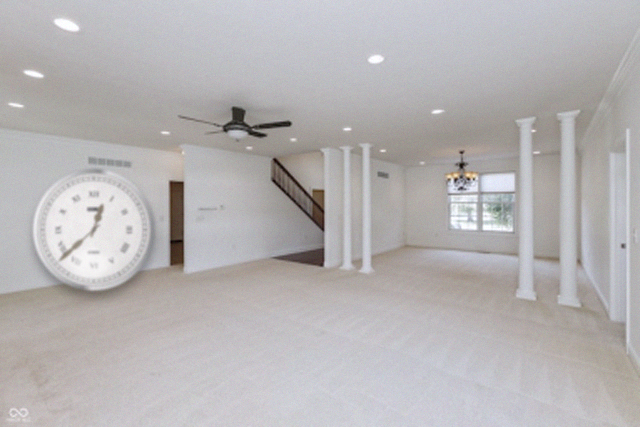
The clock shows 12:38
